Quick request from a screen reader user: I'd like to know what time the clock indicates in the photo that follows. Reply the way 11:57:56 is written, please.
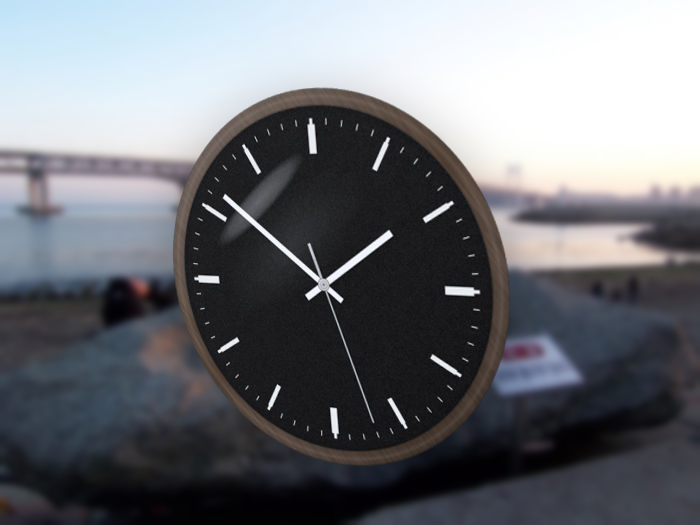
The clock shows 1:51:27
